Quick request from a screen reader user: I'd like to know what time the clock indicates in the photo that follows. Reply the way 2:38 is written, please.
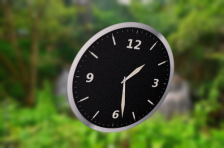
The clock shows 1:28
